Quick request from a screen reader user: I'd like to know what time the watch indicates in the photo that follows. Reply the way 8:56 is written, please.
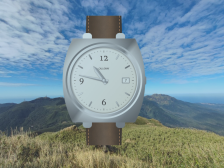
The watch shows 10:47
